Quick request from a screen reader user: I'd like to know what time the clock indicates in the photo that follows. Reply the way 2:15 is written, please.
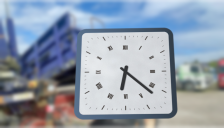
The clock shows 6:22
